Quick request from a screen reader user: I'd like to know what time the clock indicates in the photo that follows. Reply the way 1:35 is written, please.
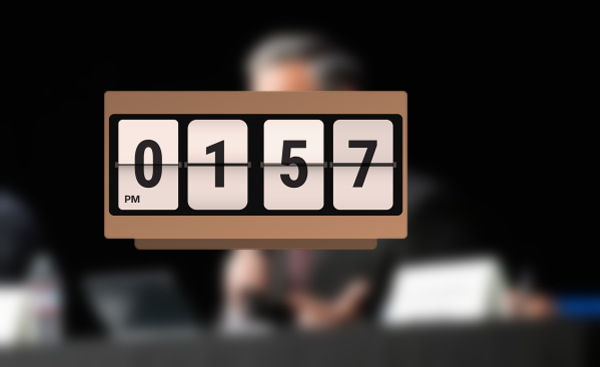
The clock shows 1:57
